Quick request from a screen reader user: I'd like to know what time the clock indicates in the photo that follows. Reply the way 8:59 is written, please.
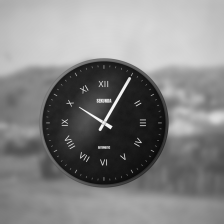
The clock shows 10:05
